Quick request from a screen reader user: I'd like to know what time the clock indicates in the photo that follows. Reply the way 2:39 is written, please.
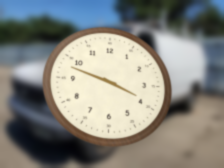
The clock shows 3:48
